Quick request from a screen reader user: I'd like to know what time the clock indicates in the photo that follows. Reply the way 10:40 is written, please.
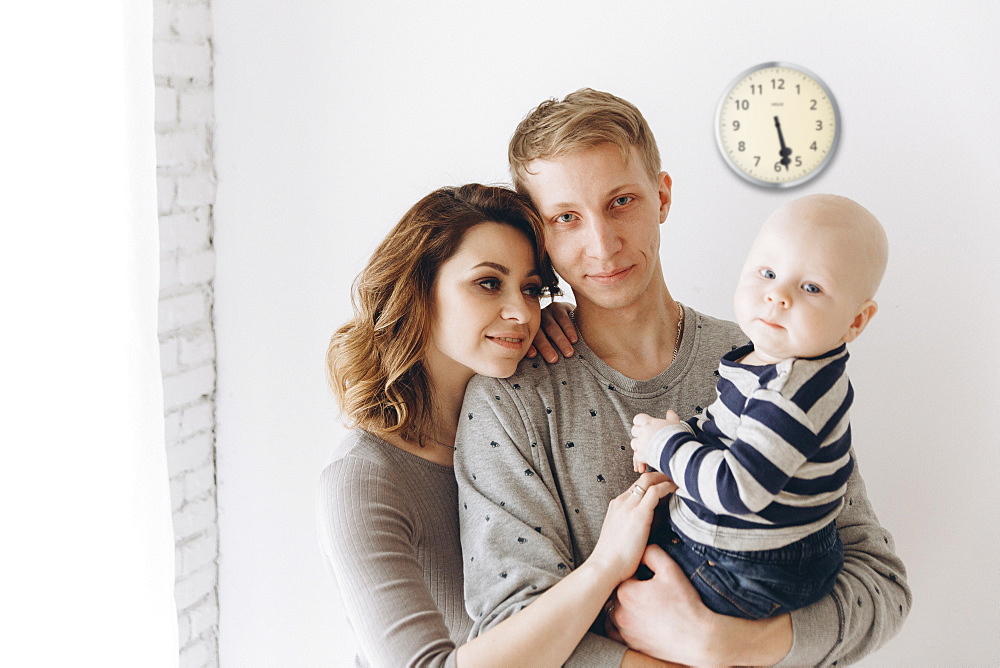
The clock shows 5:28
